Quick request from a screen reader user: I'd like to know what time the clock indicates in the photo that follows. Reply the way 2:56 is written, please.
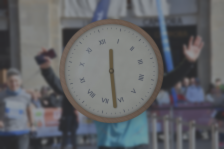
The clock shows 12:32
